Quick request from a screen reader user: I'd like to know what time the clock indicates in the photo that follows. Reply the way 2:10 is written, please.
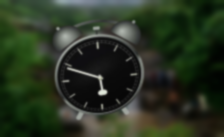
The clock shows 5:49
